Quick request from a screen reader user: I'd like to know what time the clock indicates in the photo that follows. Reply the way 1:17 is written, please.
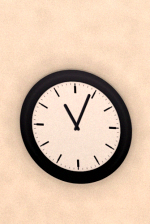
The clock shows 11:04
